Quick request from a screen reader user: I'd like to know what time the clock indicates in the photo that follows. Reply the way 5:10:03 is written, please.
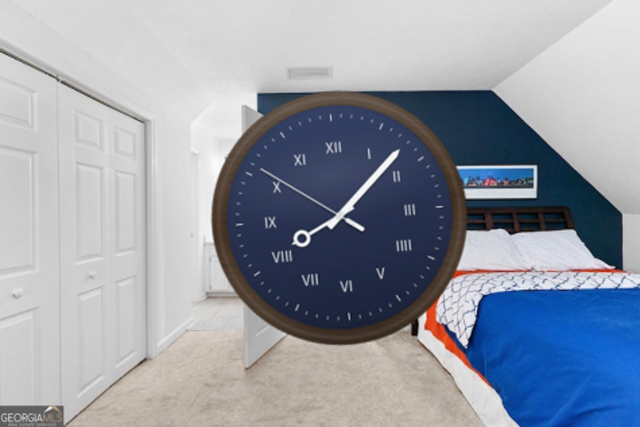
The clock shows 8:07:51
